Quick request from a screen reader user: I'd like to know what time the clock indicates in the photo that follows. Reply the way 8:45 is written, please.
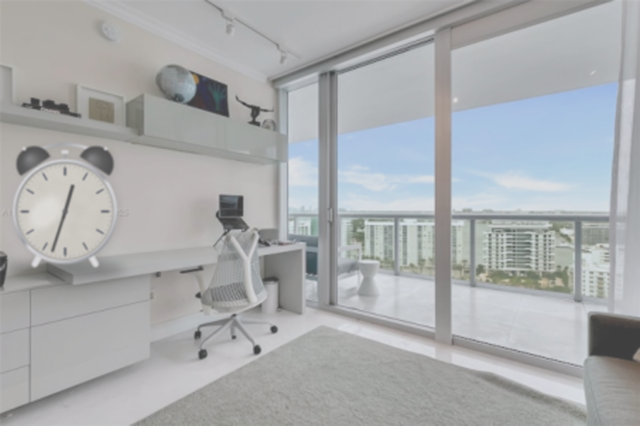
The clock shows 12:33
